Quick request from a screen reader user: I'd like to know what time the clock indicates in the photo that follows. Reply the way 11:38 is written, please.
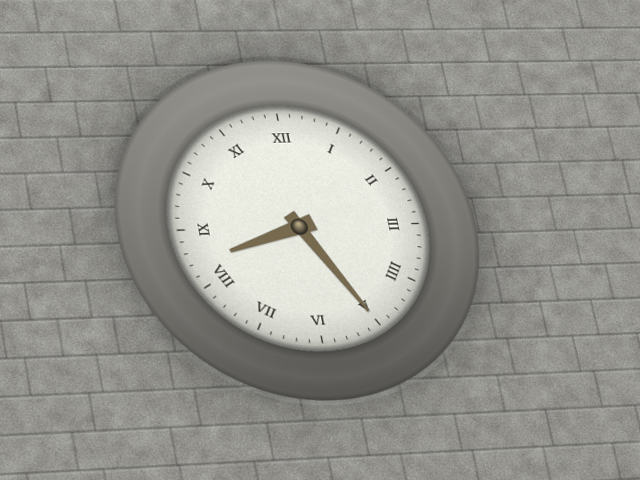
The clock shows 8:25
